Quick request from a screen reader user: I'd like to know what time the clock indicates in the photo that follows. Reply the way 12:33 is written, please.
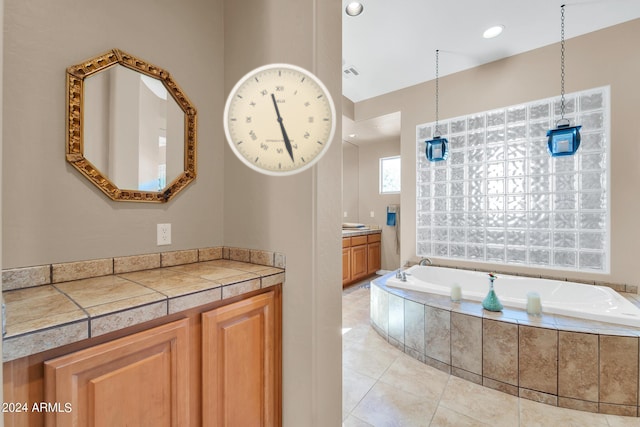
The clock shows 11:27
